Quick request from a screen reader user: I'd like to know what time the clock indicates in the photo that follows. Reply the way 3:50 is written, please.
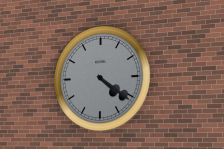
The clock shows 4:21
